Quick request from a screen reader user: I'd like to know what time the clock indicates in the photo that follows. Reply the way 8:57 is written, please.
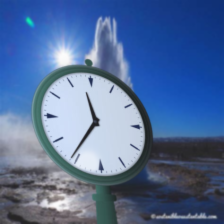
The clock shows 11:36
